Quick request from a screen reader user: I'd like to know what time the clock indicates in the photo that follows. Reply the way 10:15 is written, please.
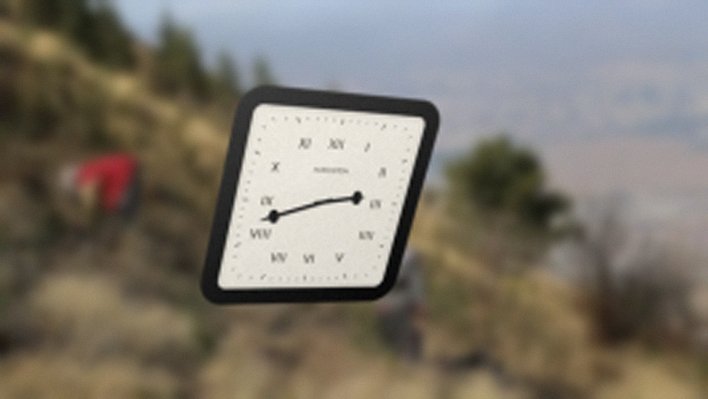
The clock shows 2:42
